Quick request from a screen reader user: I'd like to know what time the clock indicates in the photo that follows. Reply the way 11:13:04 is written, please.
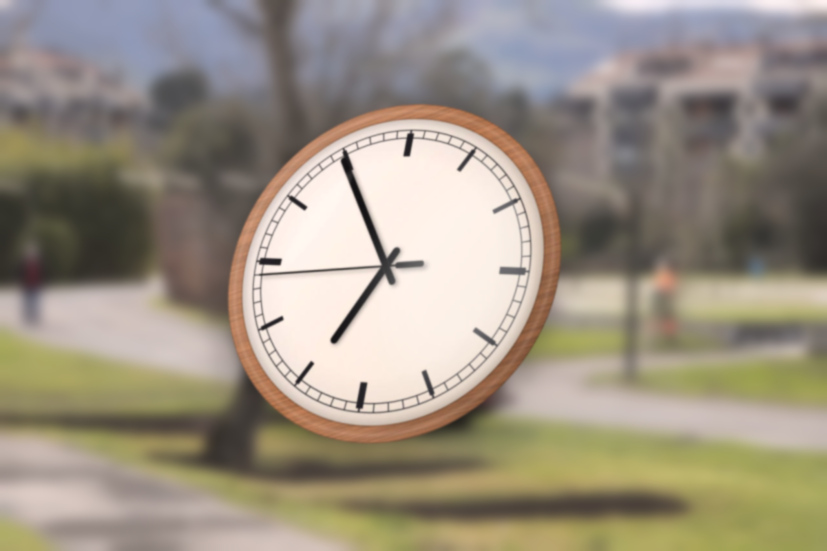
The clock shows 6:54:44
